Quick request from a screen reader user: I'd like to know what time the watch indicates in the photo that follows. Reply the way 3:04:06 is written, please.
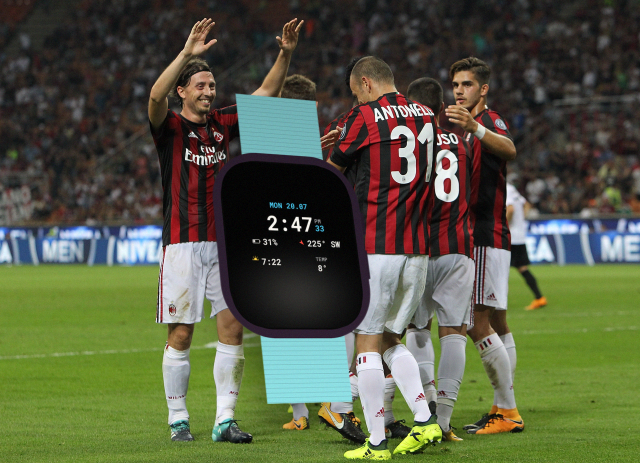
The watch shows 2:47:33
